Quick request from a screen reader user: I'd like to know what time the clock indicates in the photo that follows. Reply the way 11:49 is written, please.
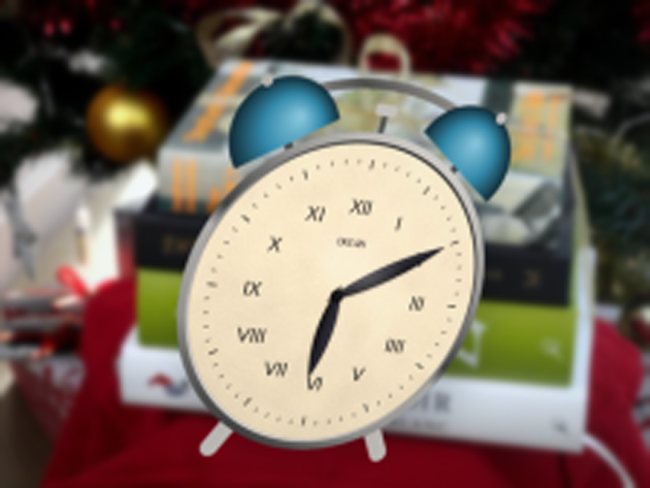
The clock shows 6:10
